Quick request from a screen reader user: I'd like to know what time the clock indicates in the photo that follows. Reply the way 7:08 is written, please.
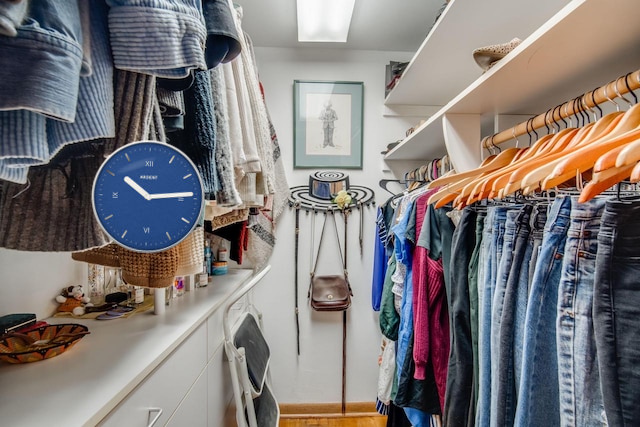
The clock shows 10:14
